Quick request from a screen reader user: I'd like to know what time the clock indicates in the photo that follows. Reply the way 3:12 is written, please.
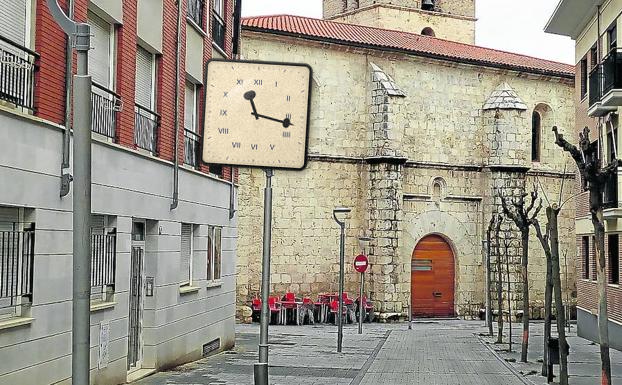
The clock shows 11:17
